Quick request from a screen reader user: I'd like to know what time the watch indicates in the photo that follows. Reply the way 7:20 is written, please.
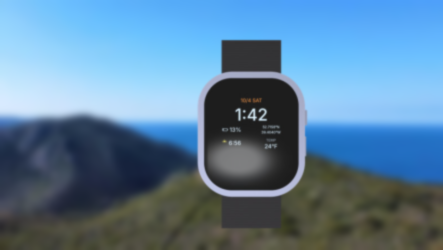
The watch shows 1:42
